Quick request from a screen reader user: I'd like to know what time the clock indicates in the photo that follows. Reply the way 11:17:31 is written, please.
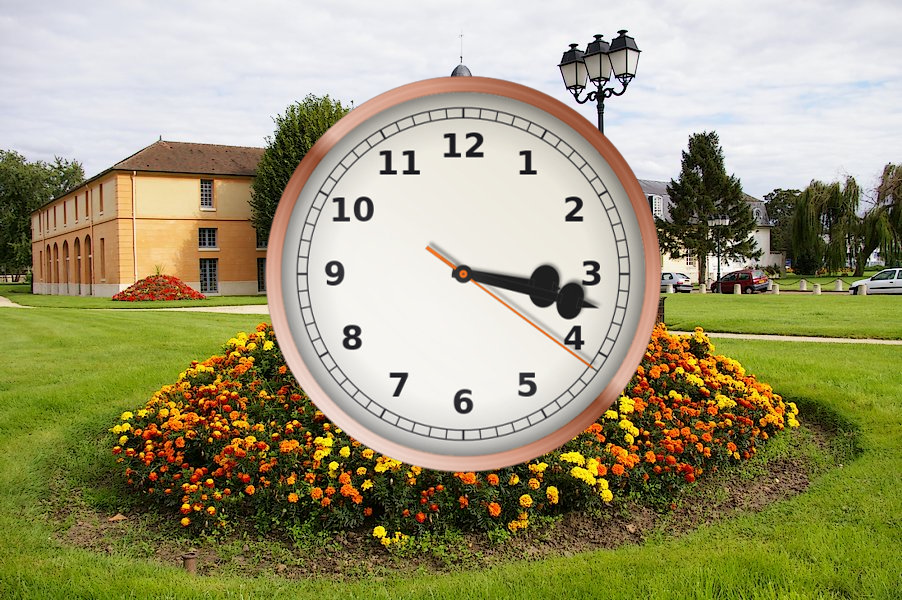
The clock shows 3:17:21
